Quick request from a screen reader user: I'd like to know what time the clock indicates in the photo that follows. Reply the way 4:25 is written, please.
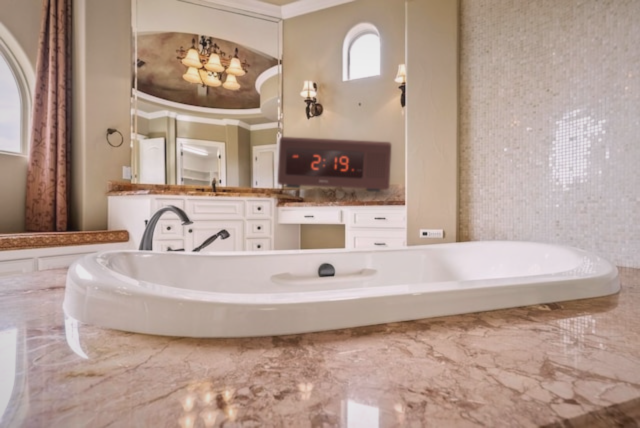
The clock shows 2:19
